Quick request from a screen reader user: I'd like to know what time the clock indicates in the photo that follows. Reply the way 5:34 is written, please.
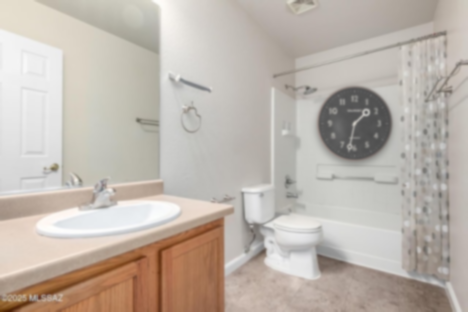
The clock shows 1:32
